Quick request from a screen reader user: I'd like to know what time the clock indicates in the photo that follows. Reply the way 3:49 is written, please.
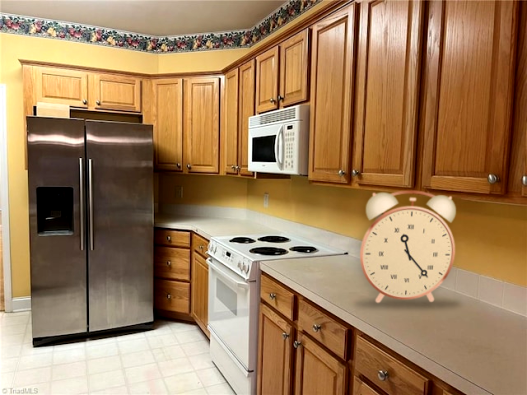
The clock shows 11:23
